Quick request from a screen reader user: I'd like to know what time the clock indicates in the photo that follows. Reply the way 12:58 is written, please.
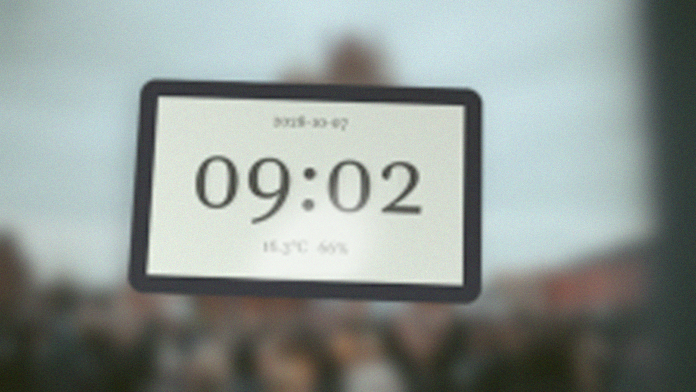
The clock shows 9:02
